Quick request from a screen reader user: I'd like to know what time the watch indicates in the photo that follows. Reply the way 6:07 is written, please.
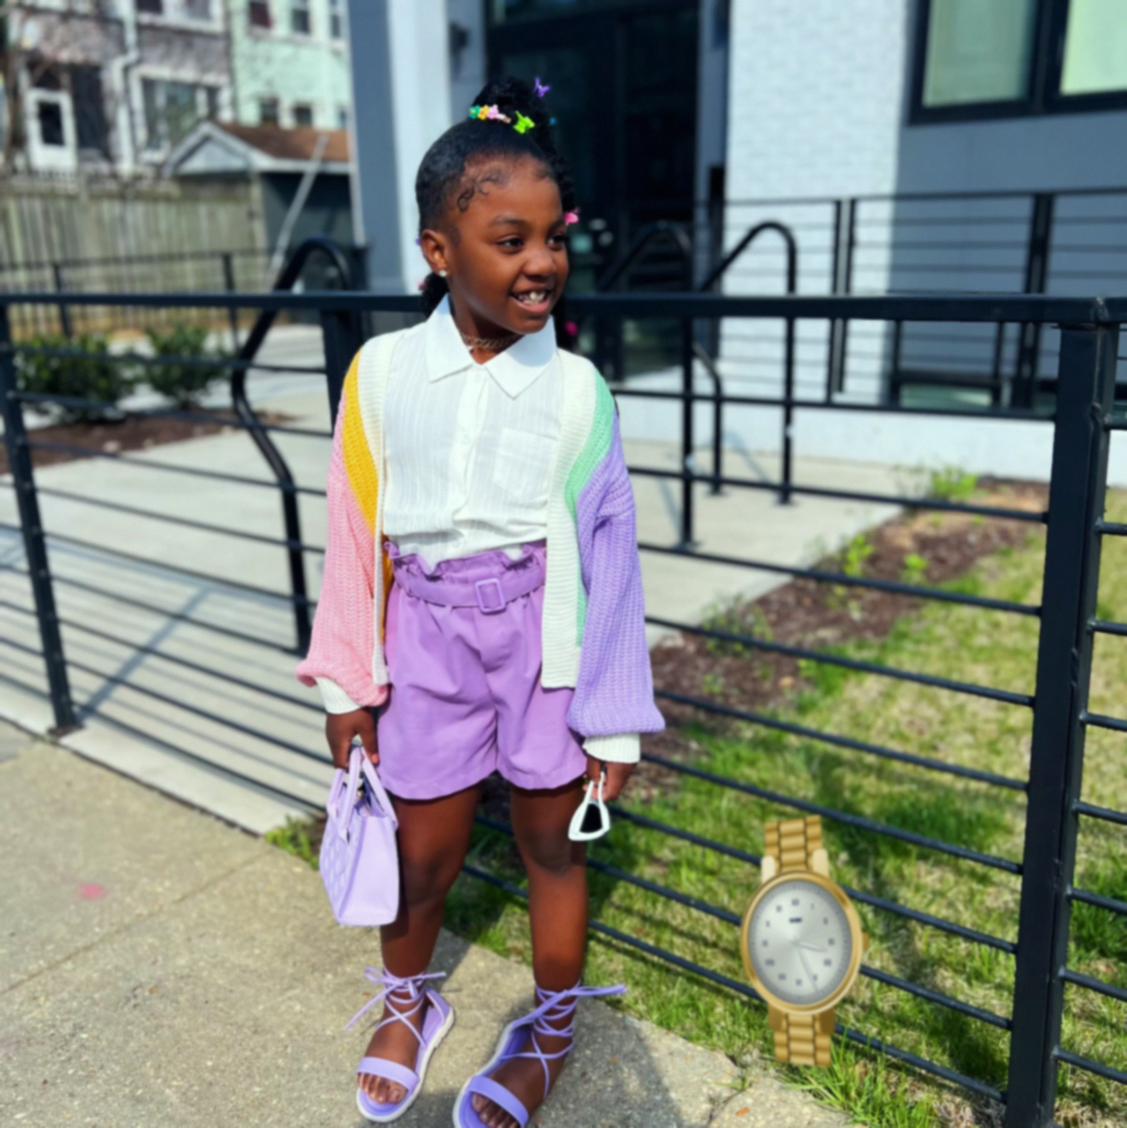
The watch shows 3:26
